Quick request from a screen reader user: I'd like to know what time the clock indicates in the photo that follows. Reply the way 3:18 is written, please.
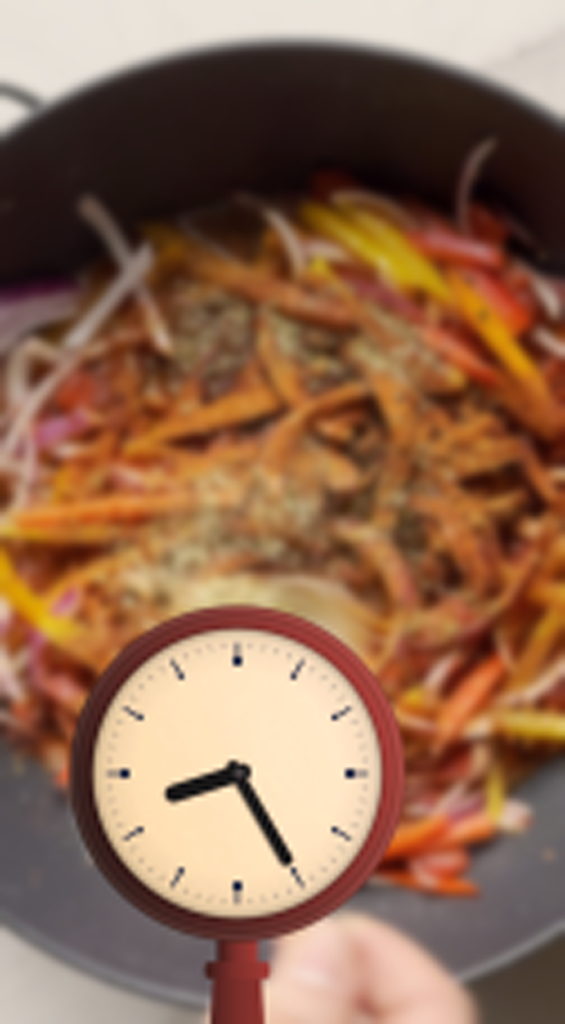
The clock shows 8:25
